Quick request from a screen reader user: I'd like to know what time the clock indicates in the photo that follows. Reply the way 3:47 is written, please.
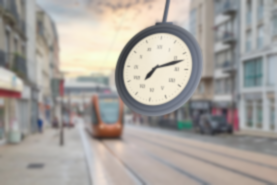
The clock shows 7:12
